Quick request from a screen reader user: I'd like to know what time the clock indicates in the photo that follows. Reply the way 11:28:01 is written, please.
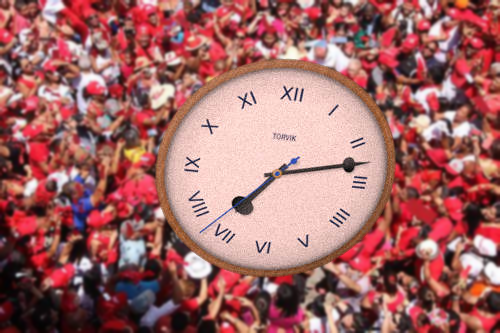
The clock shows 7:12:37
